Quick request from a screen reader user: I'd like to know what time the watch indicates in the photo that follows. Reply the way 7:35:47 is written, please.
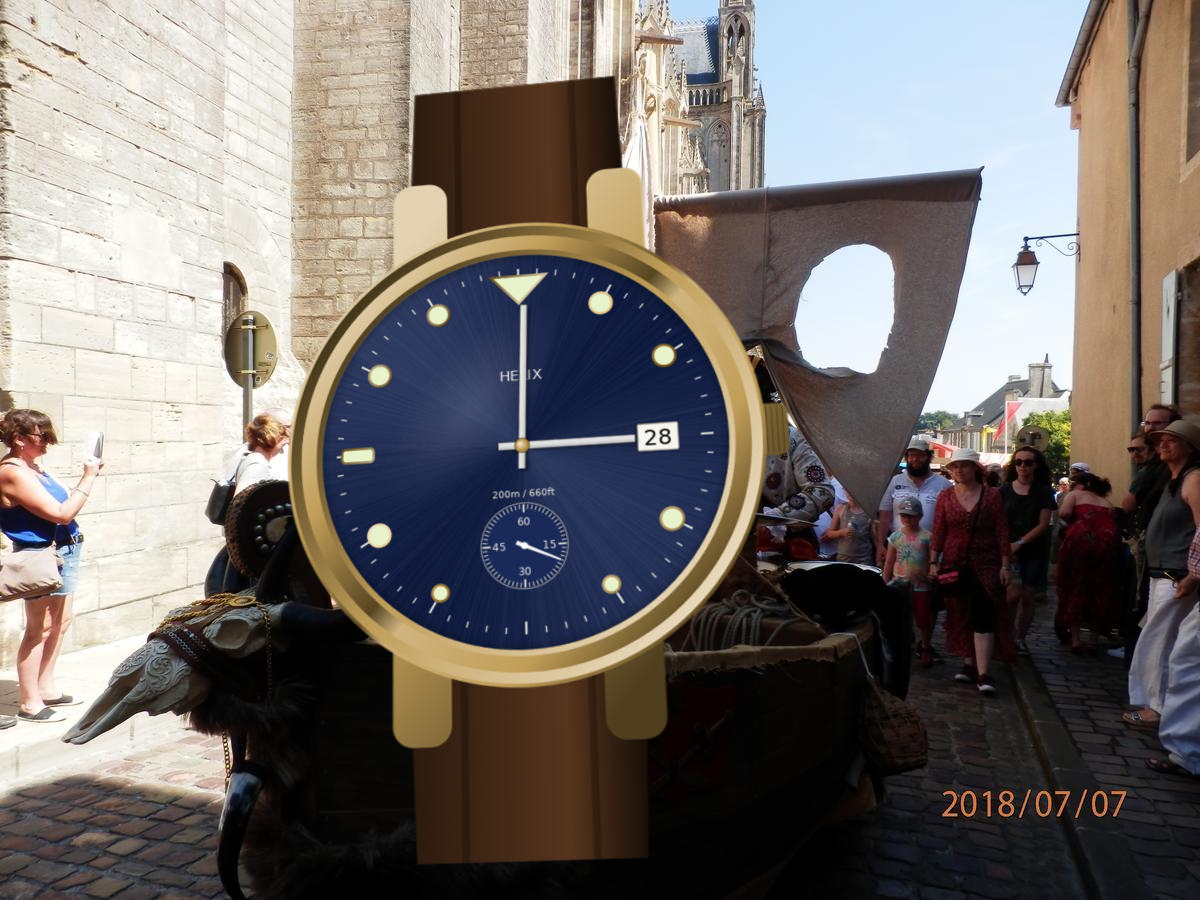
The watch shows 3:00:19
